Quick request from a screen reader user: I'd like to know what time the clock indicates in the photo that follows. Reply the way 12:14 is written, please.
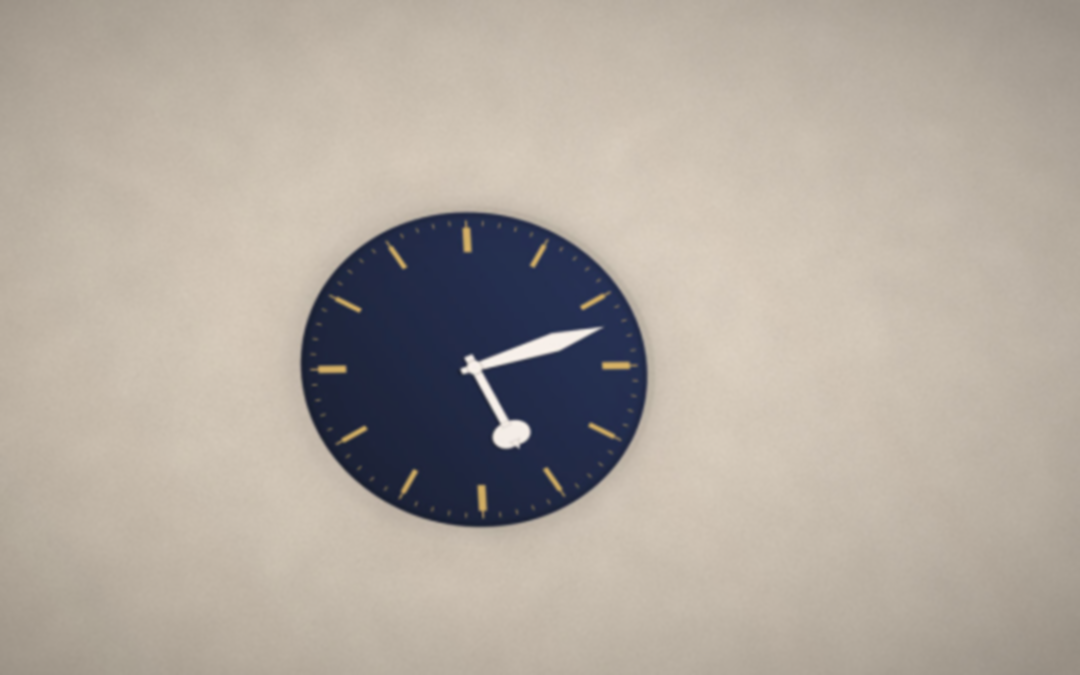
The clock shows 5:12
